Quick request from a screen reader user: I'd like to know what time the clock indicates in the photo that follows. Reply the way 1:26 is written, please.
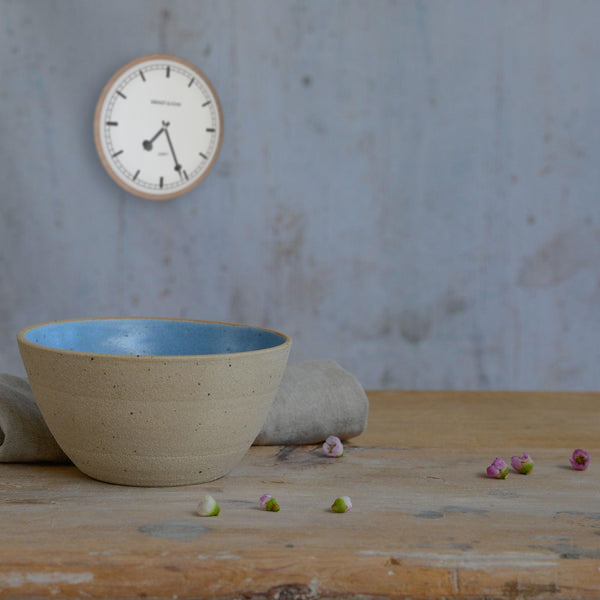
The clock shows 7:26
